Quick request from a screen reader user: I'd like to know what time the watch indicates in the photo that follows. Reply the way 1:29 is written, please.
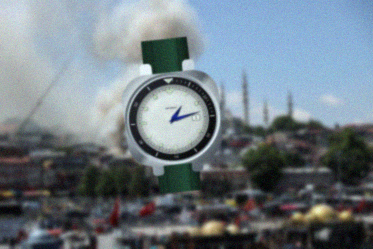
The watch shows 1:13
